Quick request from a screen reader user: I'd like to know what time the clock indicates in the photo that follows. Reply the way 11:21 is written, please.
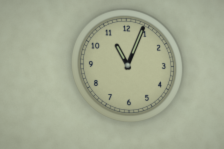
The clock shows 11:04
